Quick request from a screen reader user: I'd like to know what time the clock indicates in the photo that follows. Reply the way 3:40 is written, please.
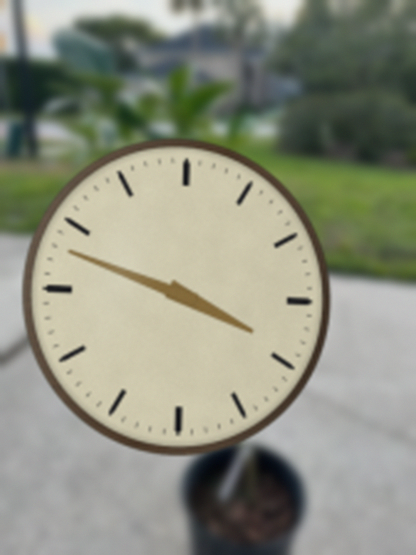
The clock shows 3:48
